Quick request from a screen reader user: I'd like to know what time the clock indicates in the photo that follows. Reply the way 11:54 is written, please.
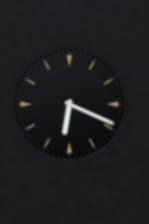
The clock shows 6:19
